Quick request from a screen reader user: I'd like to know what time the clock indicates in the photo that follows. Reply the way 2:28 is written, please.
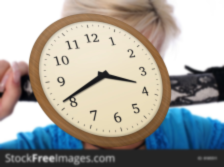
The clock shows 3:41
